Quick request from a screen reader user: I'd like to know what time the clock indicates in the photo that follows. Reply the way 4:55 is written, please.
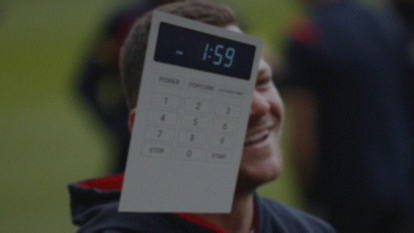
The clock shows 1:59
